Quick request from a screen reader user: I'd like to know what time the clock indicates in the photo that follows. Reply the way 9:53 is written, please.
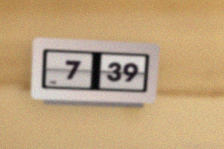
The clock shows 7:39
